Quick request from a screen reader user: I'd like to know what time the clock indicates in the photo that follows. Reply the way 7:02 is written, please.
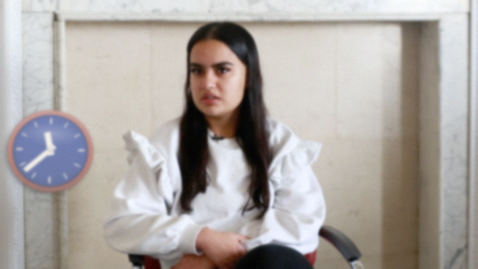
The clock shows 11:38
